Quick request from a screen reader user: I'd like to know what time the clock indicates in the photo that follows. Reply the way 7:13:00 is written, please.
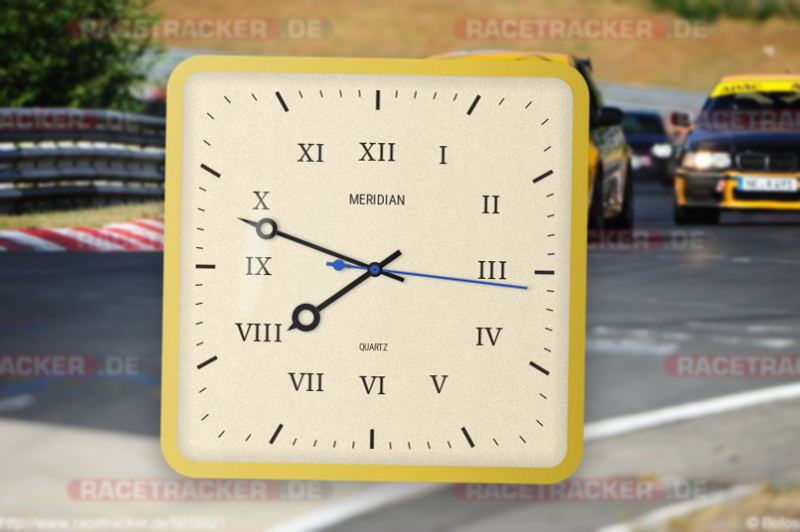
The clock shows 7:48:16
